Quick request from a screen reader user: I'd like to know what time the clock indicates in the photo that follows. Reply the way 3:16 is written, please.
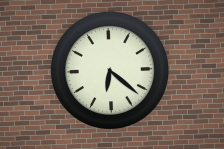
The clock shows 6:22
